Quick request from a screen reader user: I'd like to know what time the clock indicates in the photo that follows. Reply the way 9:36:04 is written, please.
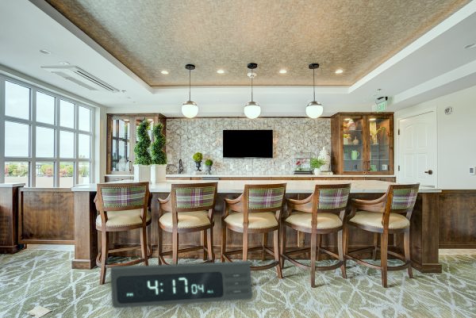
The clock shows 4:17:04
